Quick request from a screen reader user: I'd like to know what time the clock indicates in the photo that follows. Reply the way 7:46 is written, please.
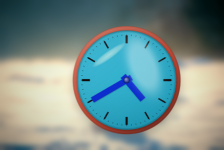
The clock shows 4:40
